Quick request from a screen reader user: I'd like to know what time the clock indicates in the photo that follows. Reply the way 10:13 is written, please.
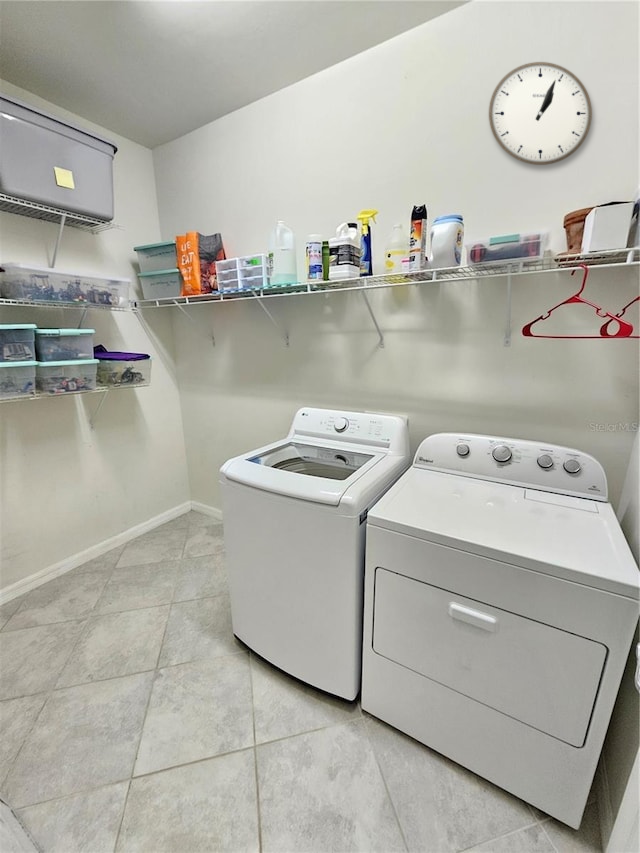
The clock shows 1:04
